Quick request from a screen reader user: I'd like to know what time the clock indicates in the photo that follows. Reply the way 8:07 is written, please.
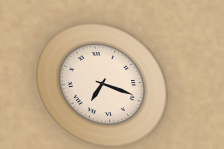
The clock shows 7:19
